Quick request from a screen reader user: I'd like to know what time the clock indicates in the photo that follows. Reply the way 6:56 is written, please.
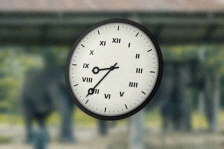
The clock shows 8:36
